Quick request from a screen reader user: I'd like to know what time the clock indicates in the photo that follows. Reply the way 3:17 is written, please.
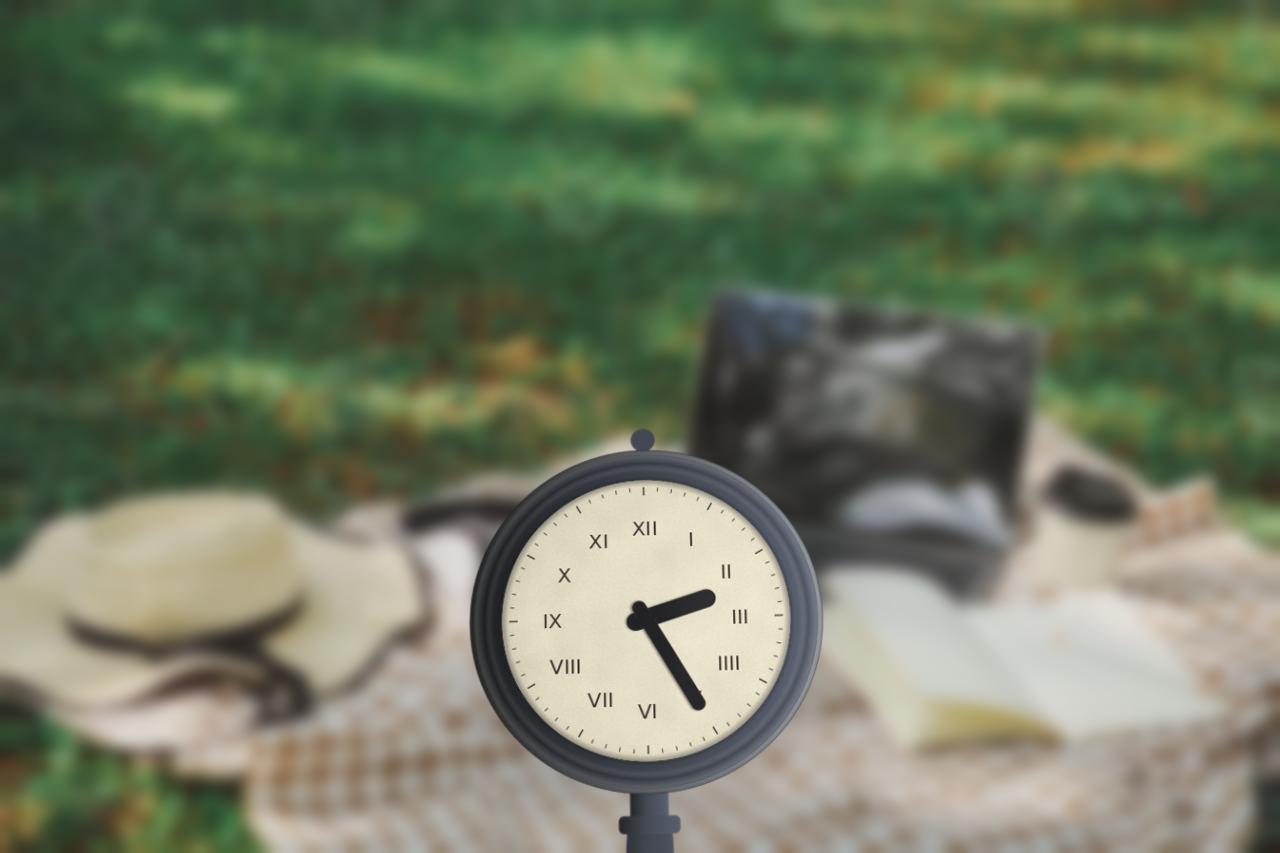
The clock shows 2:25
